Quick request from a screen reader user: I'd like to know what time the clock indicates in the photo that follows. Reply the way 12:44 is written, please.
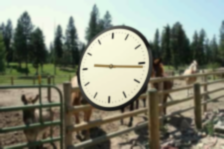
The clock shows 9:16
